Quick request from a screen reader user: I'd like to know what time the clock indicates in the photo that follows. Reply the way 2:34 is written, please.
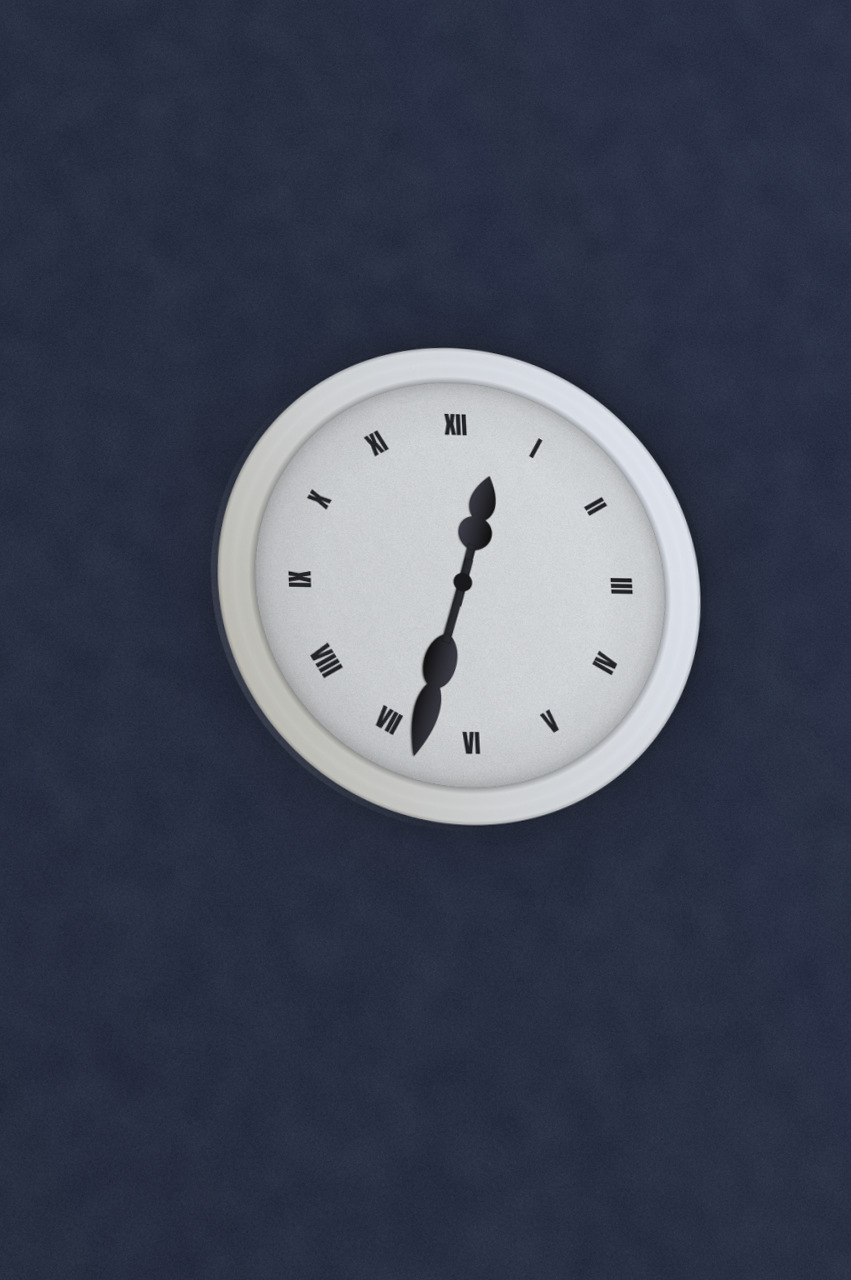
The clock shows 12:33
